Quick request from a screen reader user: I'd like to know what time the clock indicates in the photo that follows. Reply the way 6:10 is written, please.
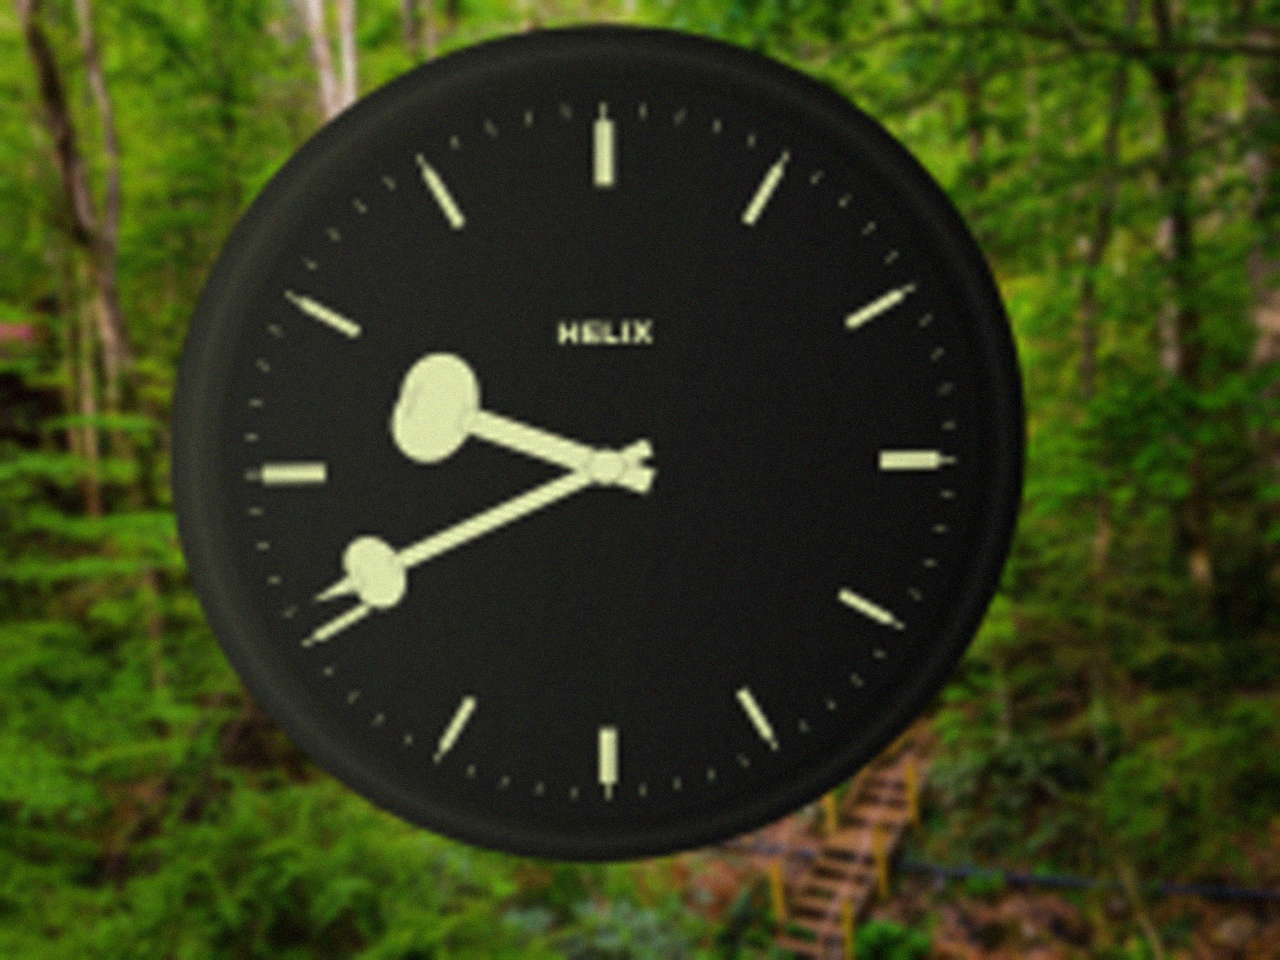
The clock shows 9:41
